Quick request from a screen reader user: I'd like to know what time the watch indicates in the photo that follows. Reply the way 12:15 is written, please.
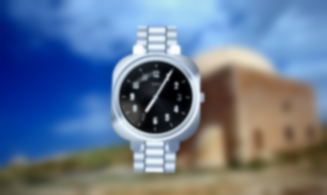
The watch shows 7:05
